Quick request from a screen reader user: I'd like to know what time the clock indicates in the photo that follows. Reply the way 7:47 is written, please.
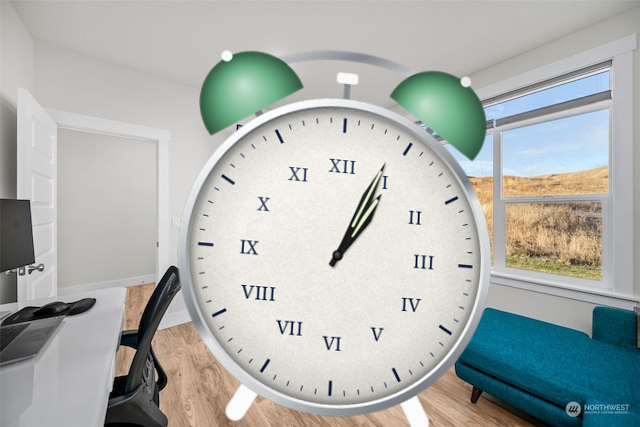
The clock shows 1:04
